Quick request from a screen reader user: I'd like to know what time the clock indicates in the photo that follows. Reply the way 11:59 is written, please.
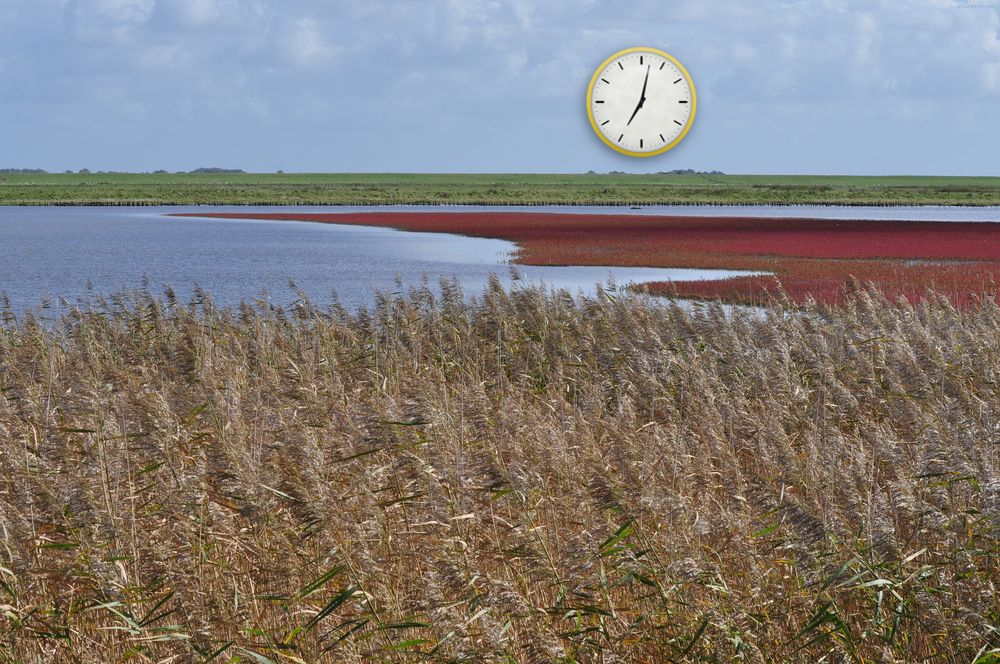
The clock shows 7:02
